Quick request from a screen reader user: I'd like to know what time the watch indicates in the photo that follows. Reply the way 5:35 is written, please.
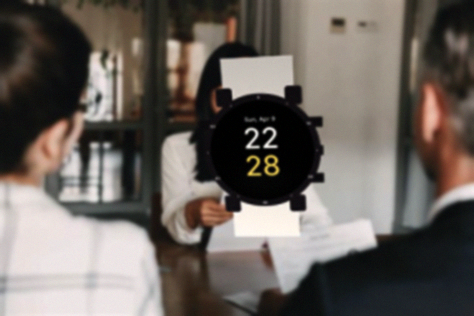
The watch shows 22:28
